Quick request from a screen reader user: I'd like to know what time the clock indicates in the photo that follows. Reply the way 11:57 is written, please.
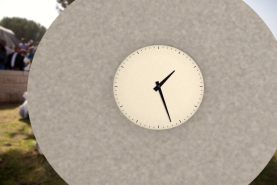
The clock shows 1:27
